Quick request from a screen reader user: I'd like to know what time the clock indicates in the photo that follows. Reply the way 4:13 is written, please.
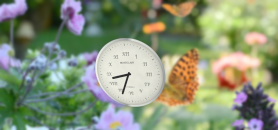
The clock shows 8:34
